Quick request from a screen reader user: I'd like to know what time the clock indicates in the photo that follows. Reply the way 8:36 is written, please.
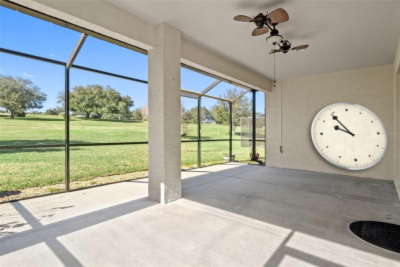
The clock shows 9:54
